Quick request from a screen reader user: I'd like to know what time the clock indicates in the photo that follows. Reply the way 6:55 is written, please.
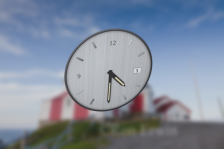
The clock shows 4:30
